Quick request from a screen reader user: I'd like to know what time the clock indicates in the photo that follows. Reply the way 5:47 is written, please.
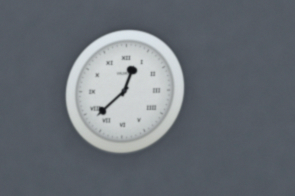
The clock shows 12:38
